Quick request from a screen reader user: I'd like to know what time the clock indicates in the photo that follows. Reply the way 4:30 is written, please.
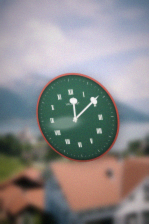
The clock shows 12:09
